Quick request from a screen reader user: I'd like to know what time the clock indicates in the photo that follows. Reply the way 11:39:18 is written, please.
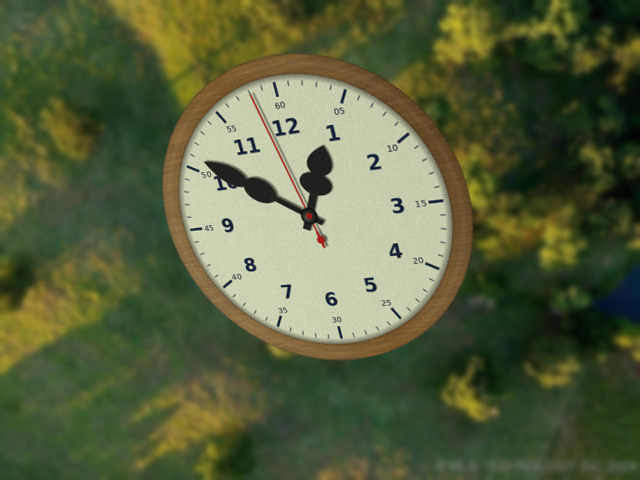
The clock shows 12:50:58
